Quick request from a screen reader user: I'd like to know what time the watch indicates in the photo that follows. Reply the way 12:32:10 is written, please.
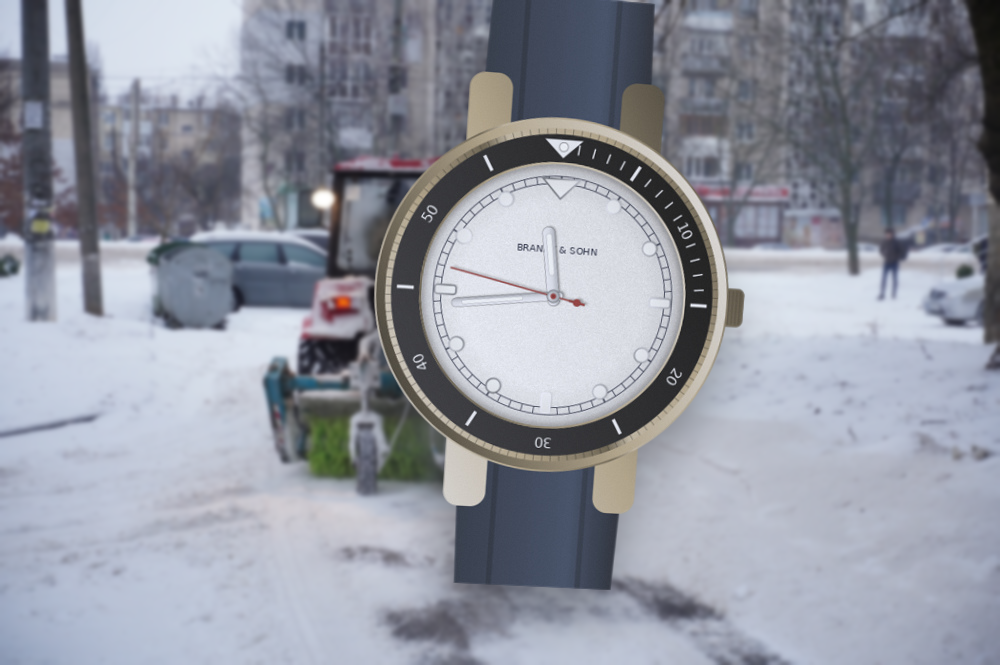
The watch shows 11:43:47
